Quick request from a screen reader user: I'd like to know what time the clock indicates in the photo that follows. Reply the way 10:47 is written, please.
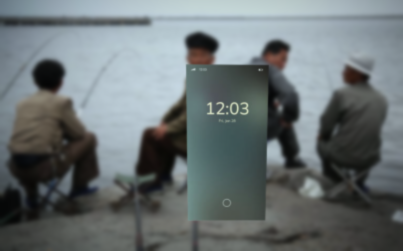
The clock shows 12:03
